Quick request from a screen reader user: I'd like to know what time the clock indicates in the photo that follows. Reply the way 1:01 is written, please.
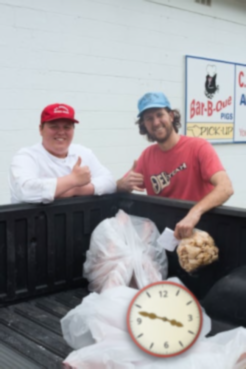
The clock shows 3:48
